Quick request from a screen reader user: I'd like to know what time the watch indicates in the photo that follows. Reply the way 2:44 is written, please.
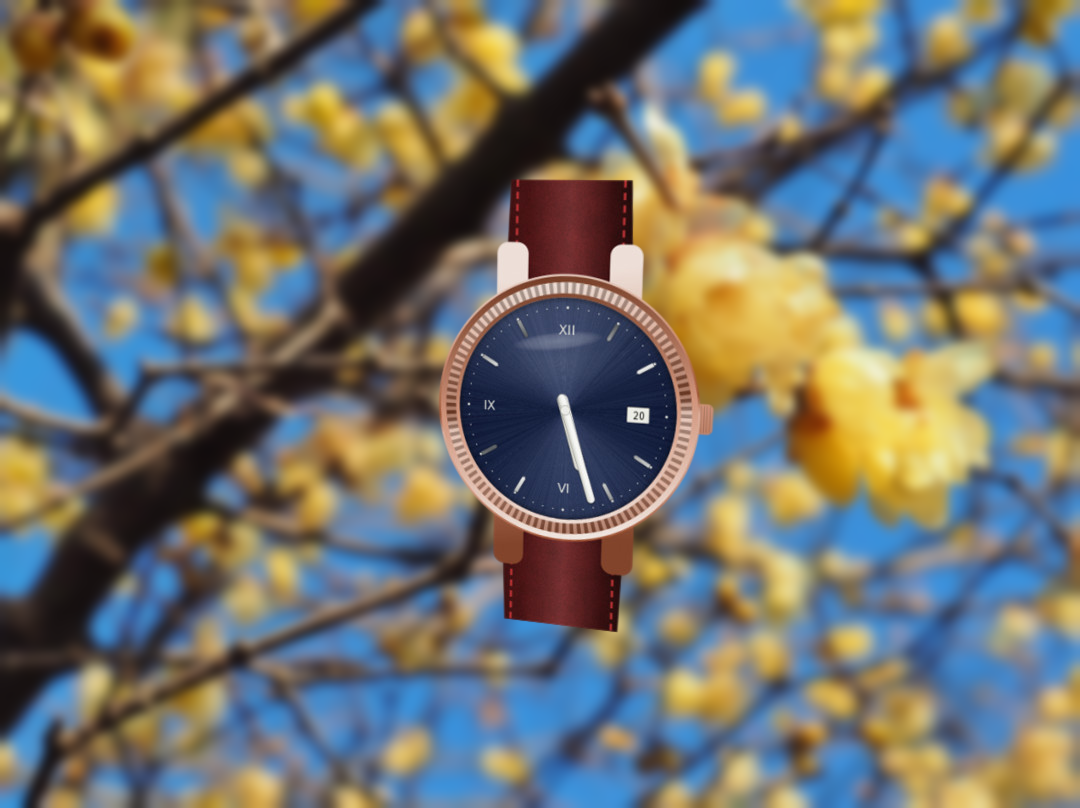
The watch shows 5:27
